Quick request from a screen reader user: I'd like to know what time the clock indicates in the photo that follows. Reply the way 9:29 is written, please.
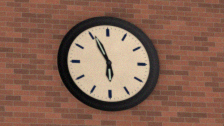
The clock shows 5:56
